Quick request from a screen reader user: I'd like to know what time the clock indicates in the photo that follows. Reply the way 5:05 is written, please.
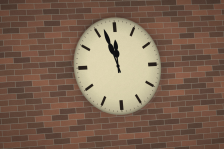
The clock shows 11:57
